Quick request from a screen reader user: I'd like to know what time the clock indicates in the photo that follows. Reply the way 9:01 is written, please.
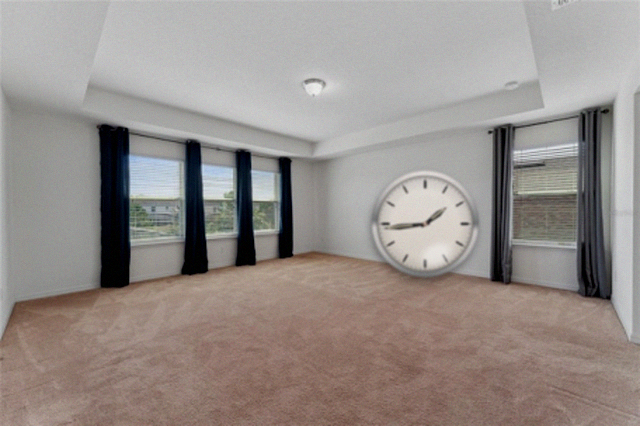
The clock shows 1:44
